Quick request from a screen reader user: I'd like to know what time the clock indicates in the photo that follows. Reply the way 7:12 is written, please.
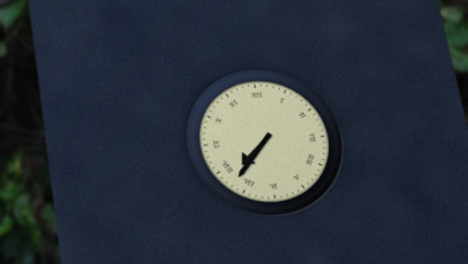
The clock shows 7:37
